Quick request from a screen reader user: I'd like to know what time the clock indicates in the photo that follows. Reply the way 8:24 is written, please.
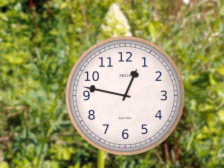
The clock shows 12:47
